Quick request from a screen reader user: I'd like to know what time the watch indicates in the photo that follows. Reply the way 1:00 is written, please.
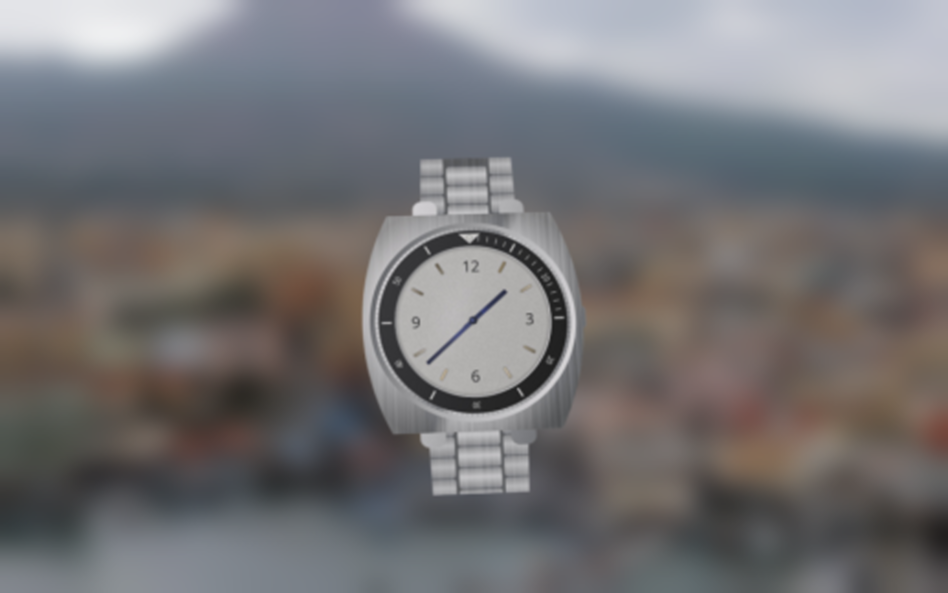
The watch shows 1:38
